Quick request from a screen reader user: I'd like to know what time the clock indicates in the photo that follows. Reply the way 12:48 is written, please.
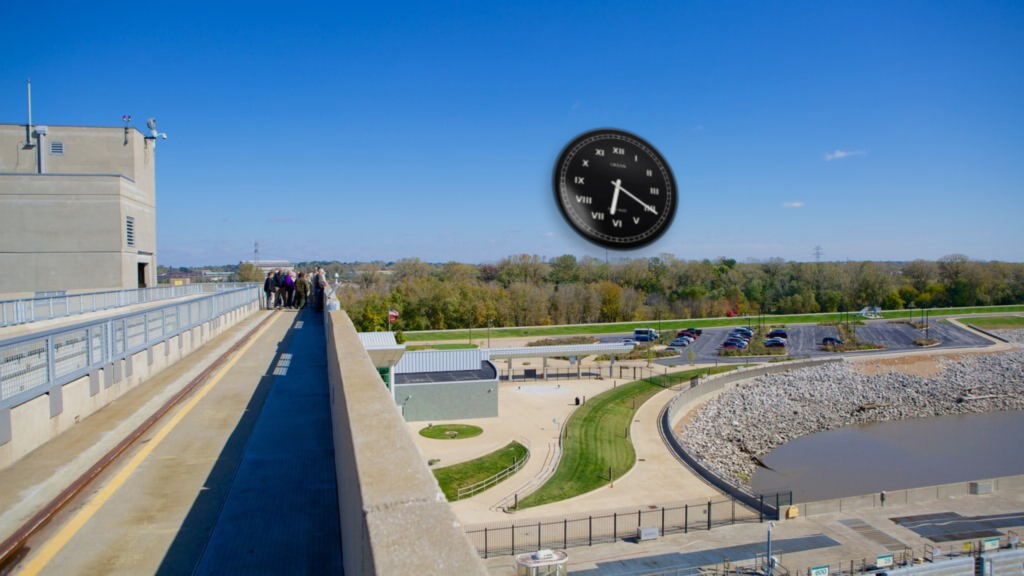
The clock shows 6:20
